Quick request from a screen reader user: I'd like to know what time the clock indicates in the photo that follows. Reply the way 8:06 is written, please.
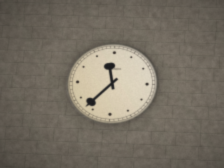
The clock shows 11:37
